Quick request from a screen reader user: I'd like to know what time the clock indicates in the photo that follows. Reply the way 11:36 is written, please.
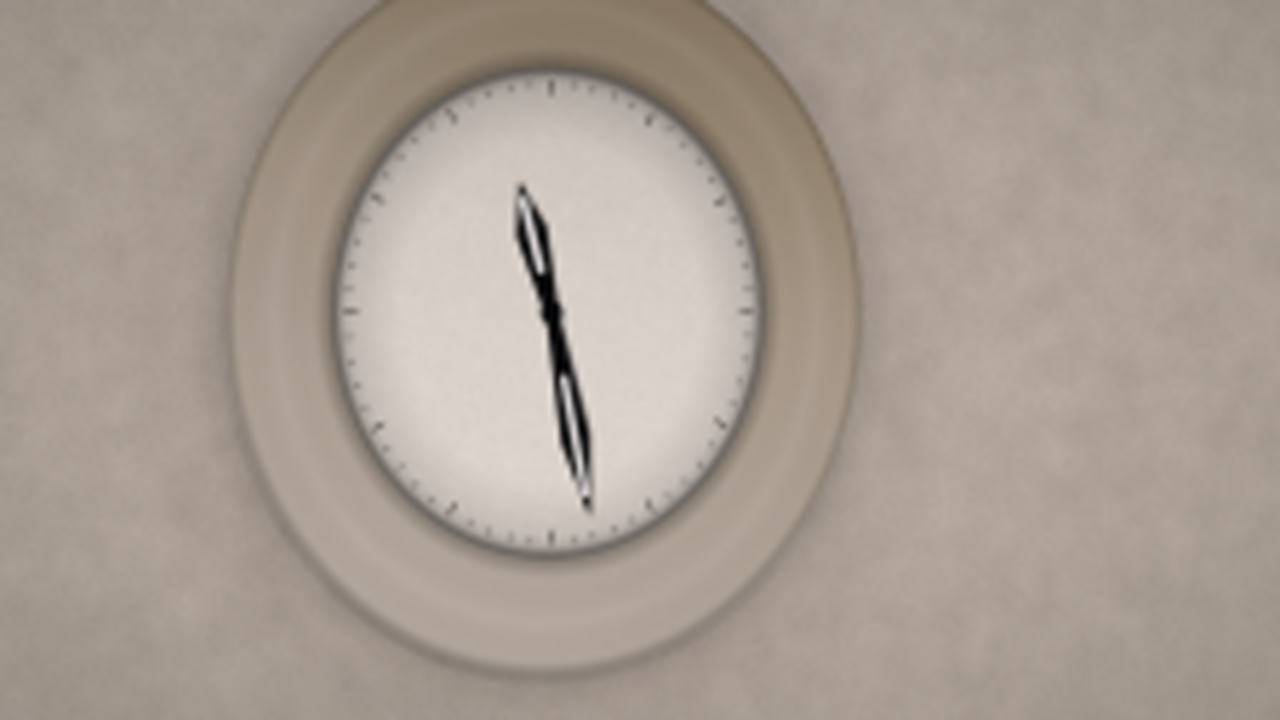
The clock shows 11:28
